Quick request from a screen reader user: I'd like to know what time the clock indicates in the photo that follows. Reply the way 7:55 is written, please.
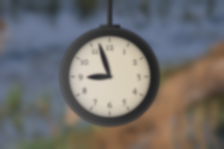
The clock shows 8:57
